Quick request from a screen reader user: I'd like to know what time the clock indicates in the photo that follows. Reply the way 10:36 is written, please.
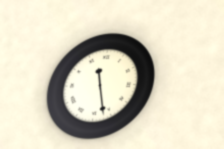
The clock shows 11:27
